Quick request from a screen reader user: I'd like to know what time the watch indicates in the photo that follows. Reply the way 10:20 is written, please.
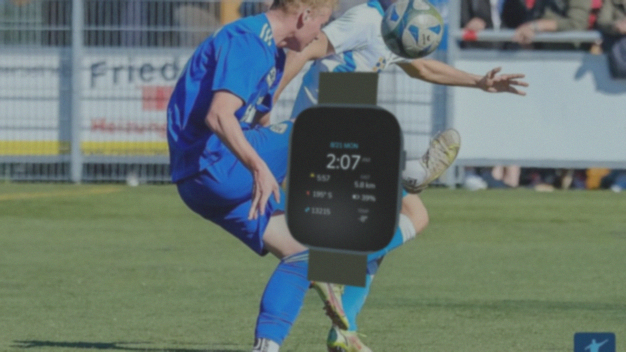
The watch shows 2:07
